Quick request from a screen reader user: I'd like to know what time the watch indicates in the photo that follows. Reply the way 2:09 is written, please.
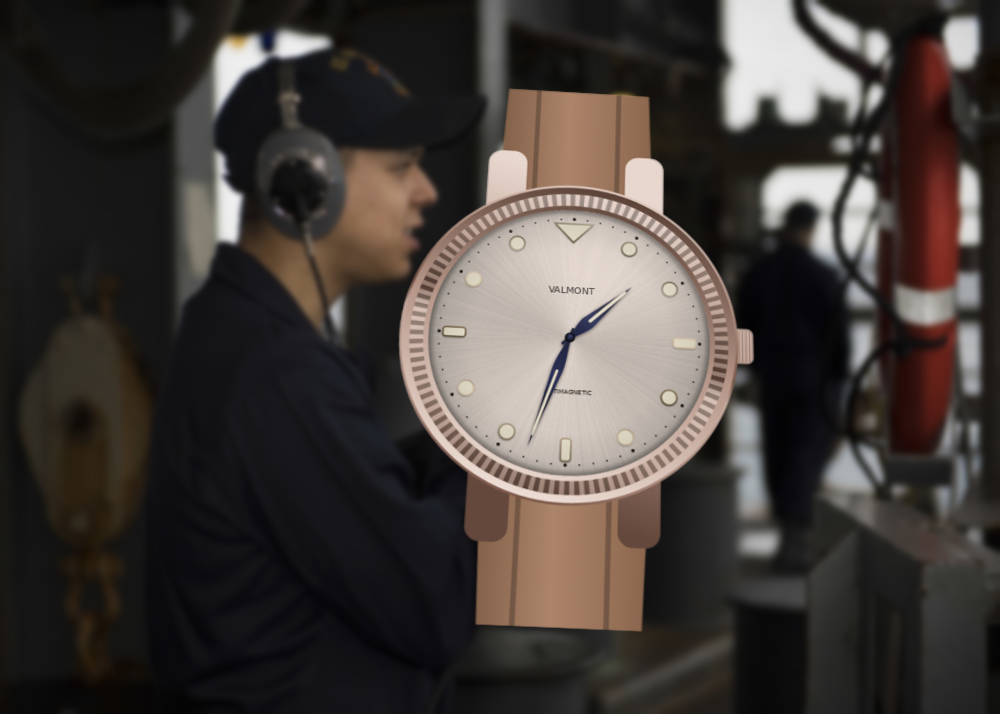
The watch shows 1:33
